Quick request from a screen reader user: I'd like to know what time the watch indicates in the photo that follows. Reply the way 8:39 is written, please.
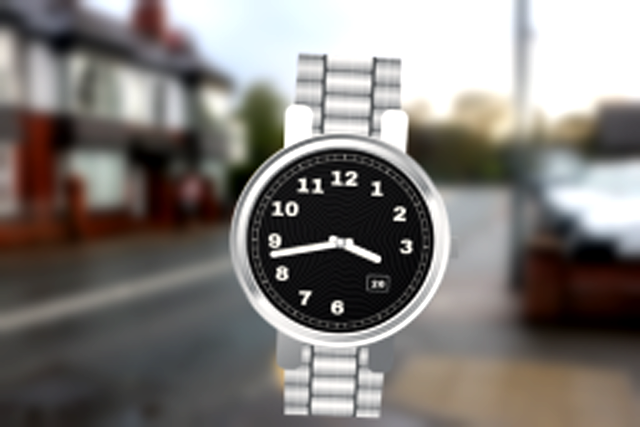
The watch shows 3:43
